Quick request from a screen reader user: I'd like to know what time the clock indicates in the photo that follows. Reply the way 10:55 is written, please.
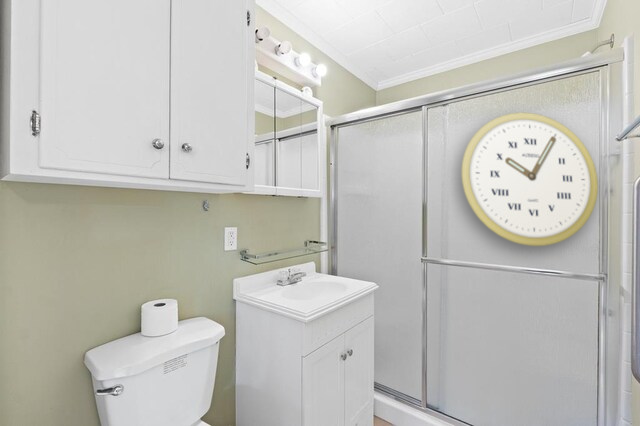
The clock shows 10:05
